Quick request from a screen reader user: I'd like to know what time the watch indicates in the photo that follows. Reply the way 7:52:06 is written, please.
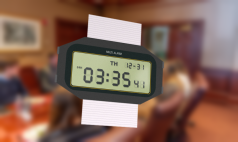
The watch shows 3:35:41
